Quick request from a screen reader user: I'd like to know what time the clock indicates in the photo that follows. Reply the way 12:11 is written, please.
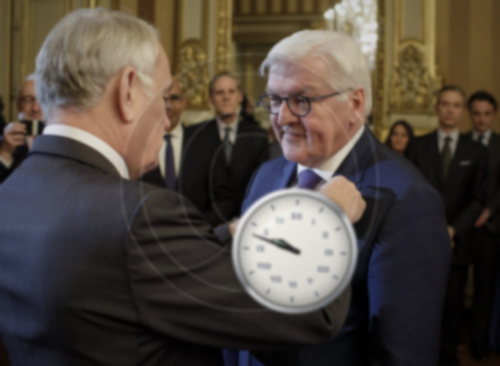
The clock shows 9:48
